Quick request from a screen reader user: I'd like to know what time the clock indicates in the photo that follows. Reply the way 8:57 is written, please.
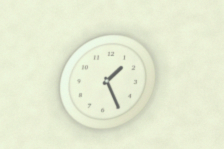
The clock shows 1:25
